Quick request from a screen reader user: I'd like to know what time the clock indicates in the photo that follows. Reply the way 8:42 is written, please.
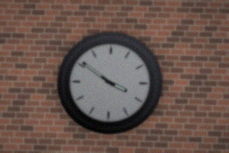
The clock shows 3:51
